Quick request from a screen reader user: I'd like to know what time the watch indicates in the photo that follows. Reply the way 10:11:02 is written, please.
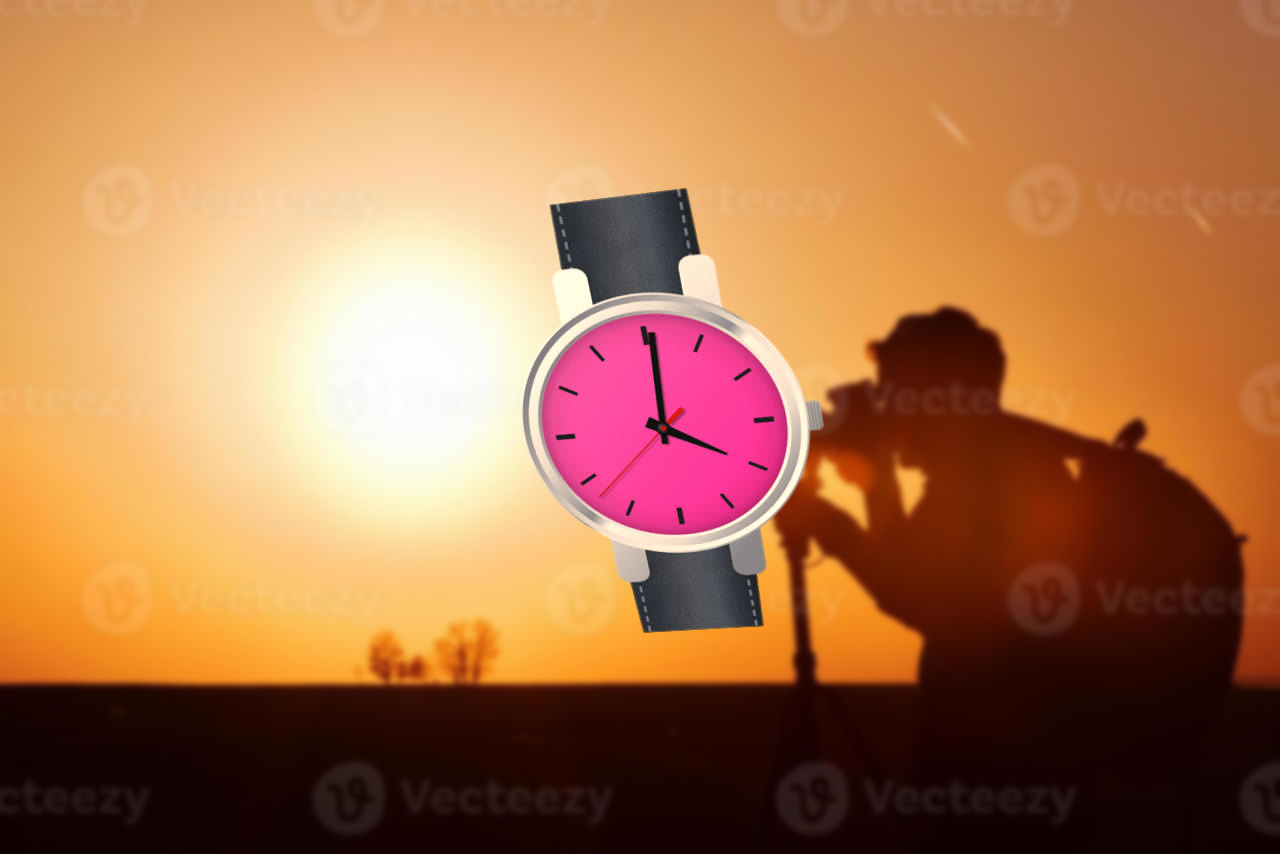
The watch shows 4:00:38
